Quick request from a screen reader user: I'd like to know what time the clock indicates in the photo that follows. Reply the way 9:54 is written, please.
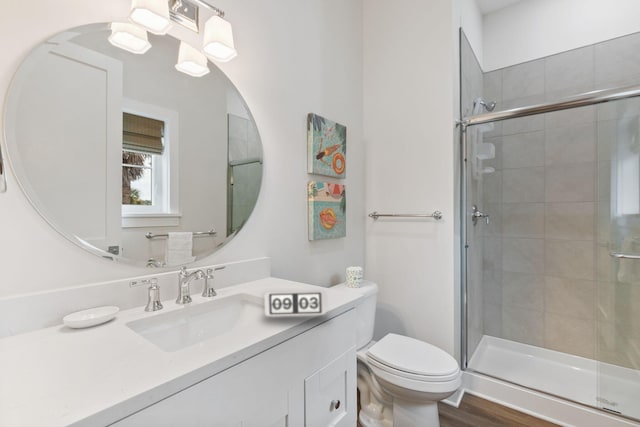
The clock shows 9:03
